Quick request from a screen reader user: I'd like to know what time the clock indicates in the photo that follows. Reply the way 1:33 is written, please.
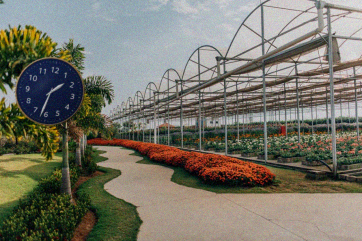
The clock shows 1:32
